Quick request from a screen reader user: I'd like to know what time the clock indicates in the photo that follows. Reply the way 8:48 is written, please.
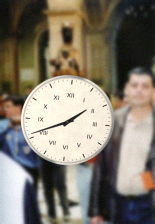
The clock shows 1:41
